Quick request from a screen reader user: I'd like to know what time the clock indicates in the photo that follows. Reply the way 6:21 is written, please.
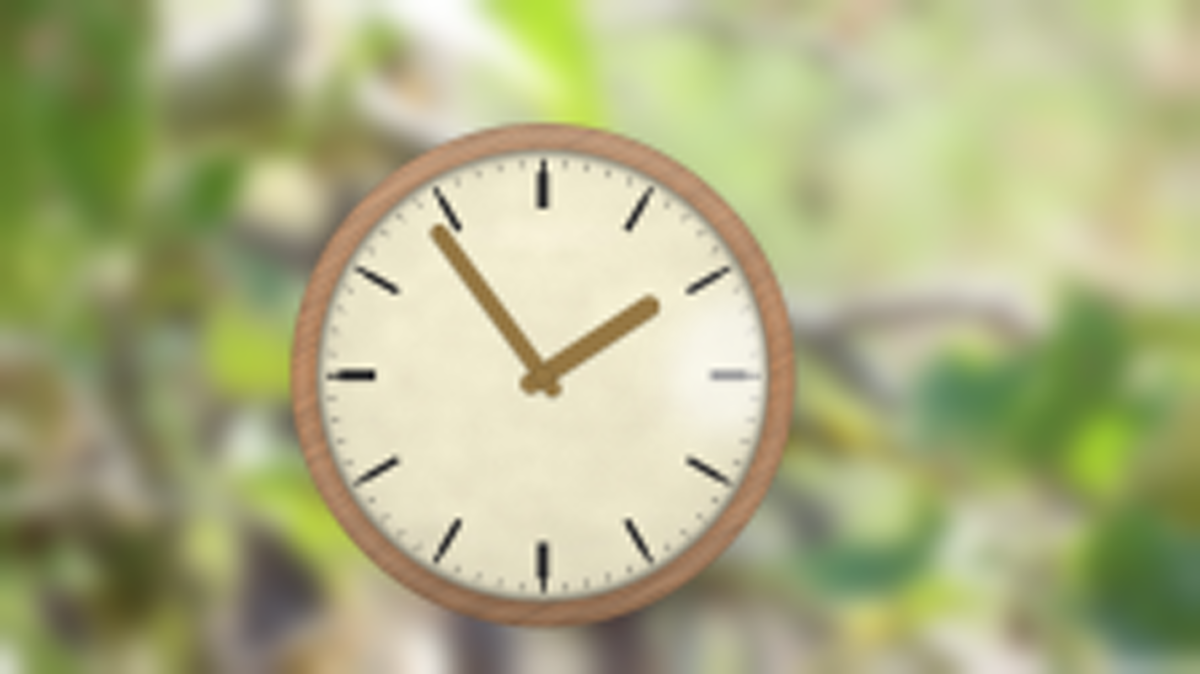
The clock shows 1:54
